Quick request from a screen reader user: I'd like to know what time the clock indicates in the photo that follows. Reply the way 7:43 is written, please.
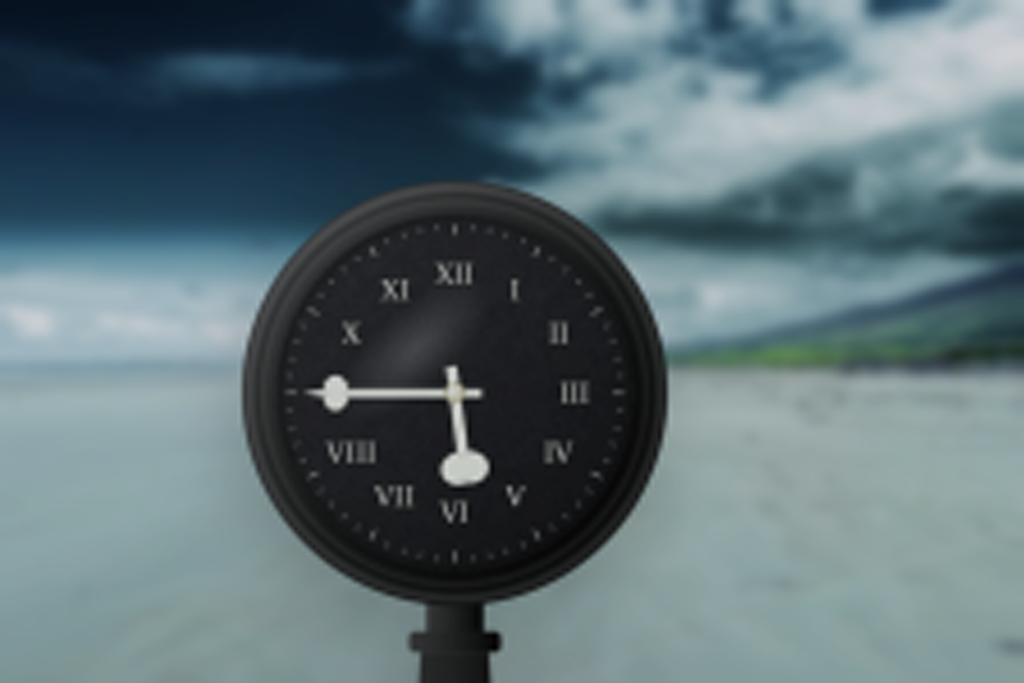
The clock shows 5:45
